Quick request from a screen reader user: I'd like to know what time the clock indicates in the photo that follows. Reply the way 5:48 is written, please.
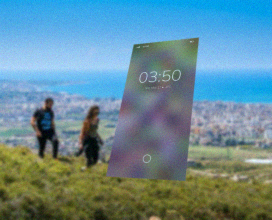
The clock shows 3:50
